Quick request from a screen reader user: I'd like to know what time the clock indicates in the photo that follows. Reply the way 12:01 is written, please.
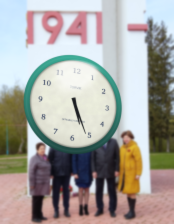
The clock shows 5:26
